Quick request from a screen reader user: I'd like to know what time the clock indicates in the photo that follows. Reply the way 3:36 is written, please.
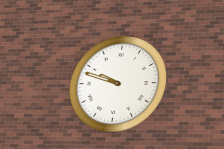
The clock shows 9:48
